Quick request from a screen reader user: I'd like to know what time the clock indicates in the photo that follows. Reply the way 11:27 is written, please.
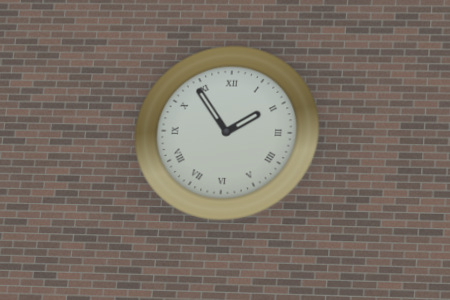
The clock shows 1:54
